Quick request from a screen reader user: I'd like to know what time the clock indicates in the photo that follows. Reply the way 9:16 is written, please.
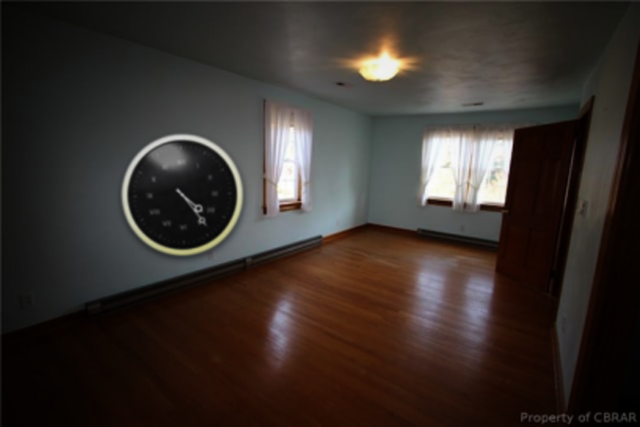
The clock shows 4:24
